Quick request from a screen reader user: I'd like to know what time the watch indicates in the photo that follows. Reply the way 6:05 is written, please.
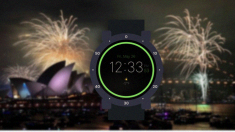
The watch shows 12:33
